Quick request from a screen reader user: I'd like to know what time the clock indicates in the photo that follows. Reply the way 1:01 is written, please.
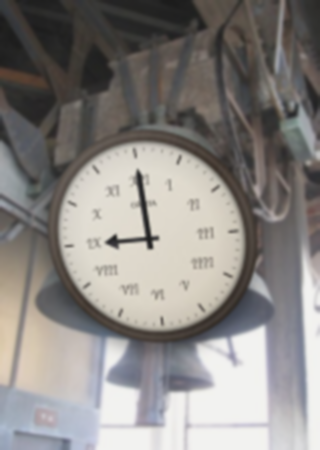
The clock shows 9:00
